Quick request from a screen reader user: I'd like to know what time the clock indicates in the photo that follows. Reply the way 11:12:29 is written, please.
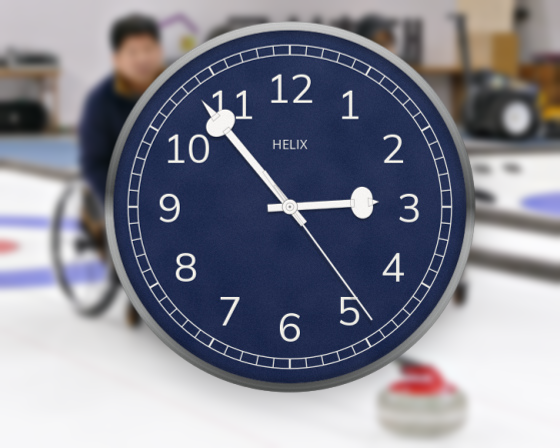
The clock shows 2:53:24
